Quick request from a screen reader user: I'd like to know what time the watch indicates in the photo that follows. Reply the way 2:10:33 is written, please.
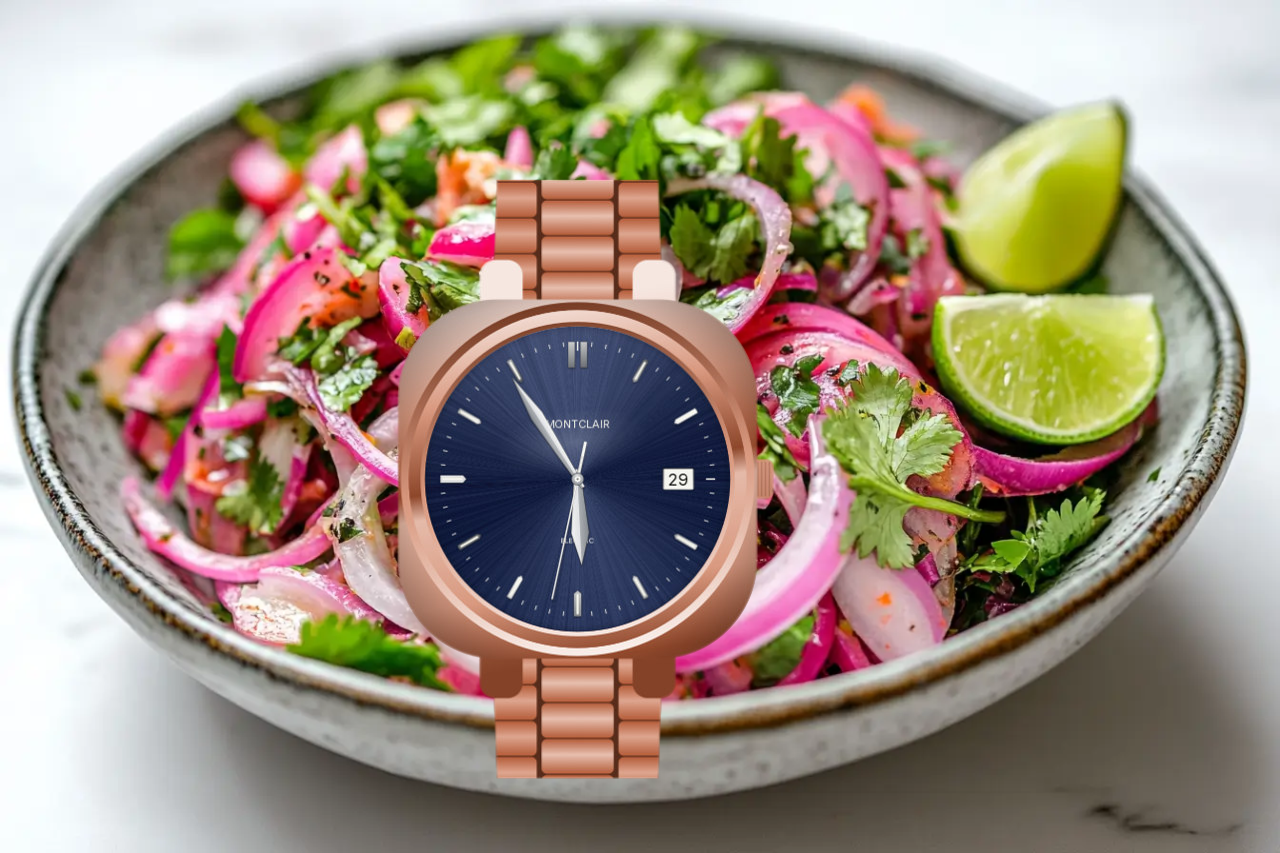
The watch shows 5:54:32
